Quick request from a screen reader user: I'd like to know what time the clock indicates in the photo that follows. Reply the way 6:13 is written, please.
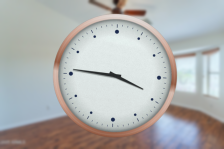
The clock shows 3:46
